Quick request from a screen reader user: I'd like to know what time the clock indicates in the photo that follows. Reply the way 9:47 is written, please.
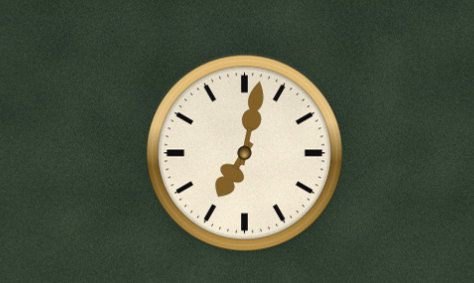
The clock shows 7:02
